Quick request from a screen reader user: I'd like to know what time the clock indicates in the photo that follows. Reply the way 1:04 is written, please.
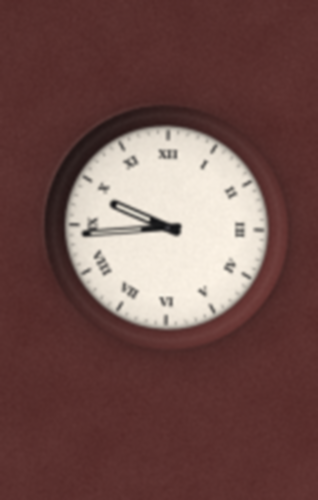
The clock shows 9:44
